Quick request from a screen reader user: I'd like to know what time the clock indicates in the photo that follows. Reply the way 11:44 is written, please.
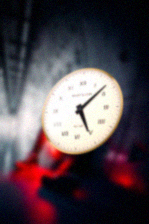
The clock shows 5:08
